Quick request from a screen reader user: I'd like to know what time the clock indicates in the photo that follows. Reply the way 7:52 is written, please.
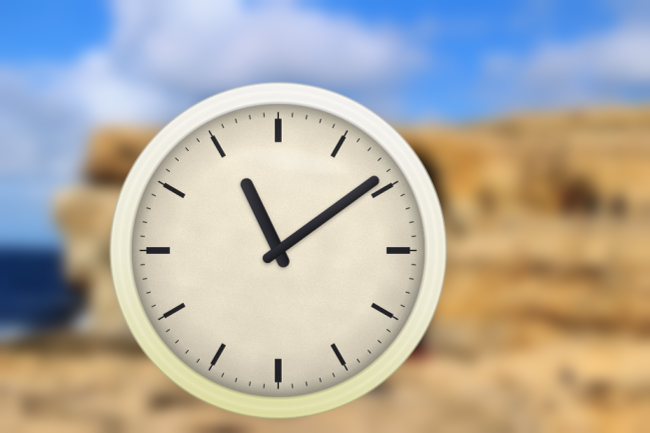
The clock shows 11:09
